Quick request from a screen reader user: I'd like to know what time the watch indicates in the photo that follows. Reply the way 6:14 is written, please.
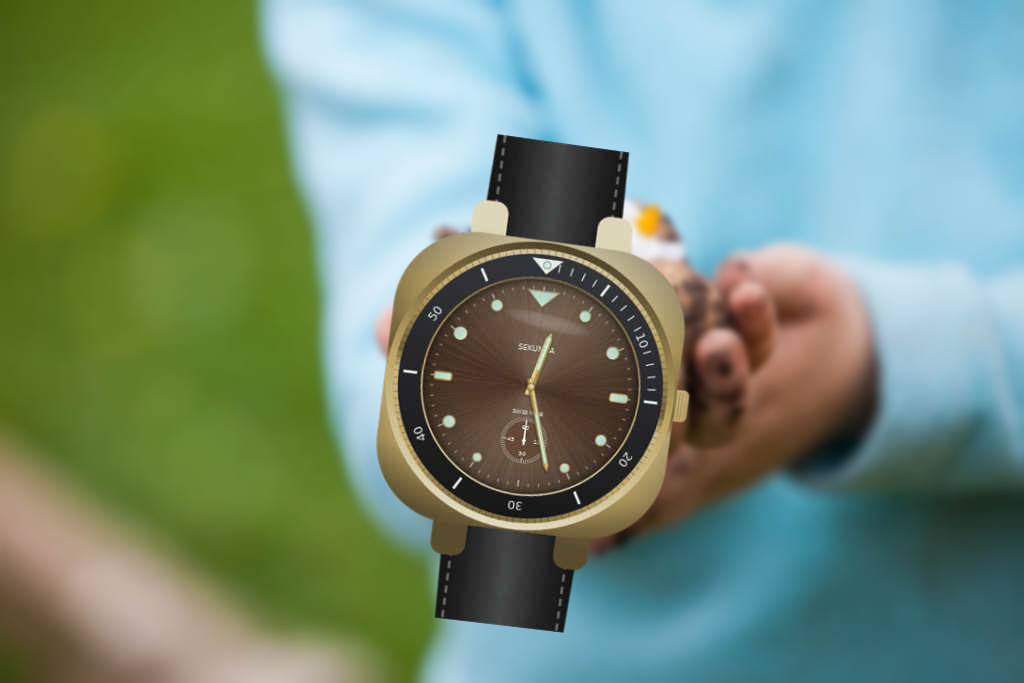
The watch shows 12:27
